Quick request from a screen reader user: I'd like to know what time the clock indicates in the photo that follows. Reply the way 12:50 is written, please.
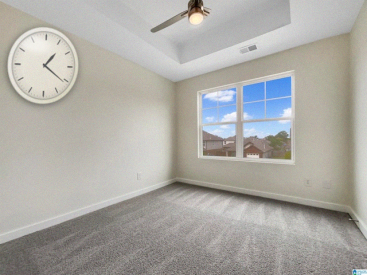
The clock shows 1:21
